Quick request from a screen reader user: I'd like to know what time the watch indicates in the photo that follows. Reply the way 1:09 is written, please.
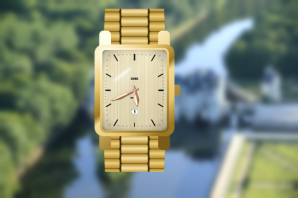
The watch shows 5:41
